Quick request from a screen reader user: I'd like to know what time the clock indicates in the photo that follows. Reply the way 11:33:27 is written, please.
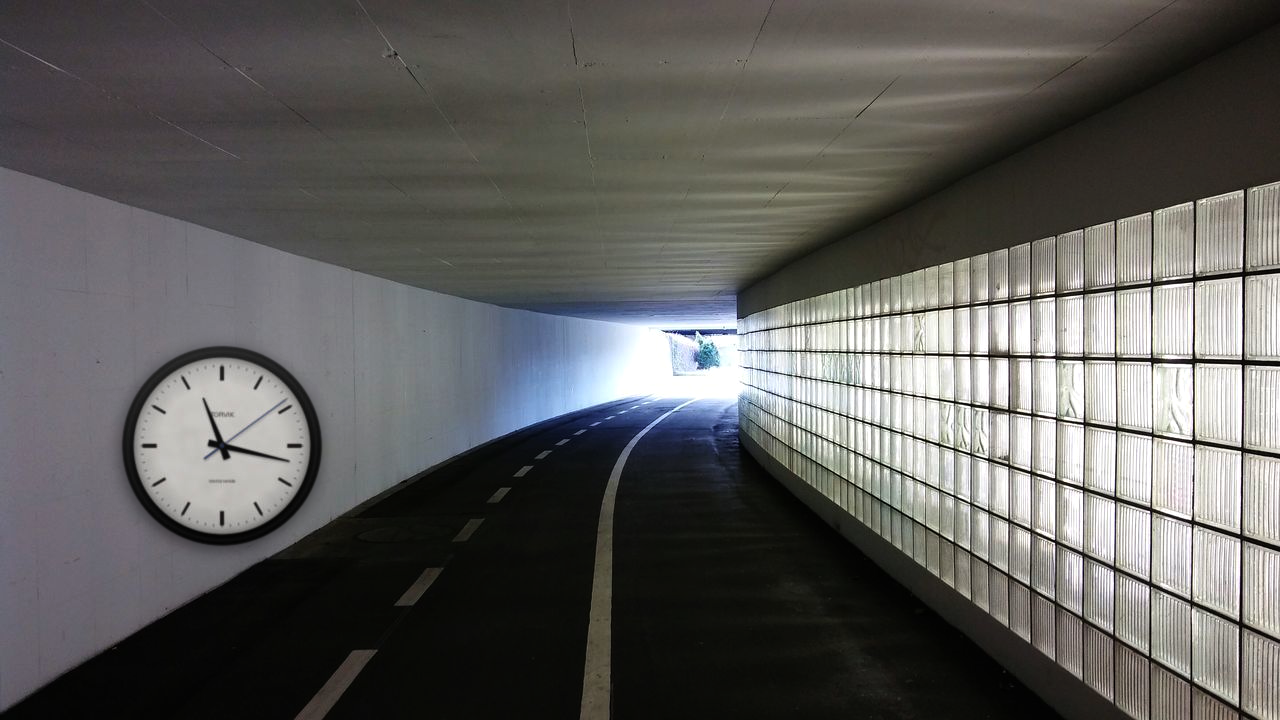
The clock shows 11:17:09
